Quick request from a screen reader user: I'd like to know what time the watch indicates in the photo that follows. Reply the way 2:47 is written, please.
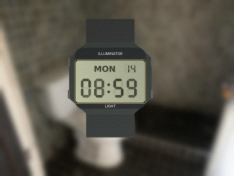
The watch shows 8:59
